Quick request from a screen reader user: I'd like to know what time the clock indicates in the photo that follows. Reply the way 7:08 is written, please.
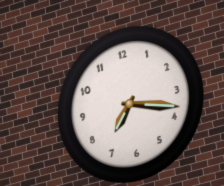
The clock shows 7:18
